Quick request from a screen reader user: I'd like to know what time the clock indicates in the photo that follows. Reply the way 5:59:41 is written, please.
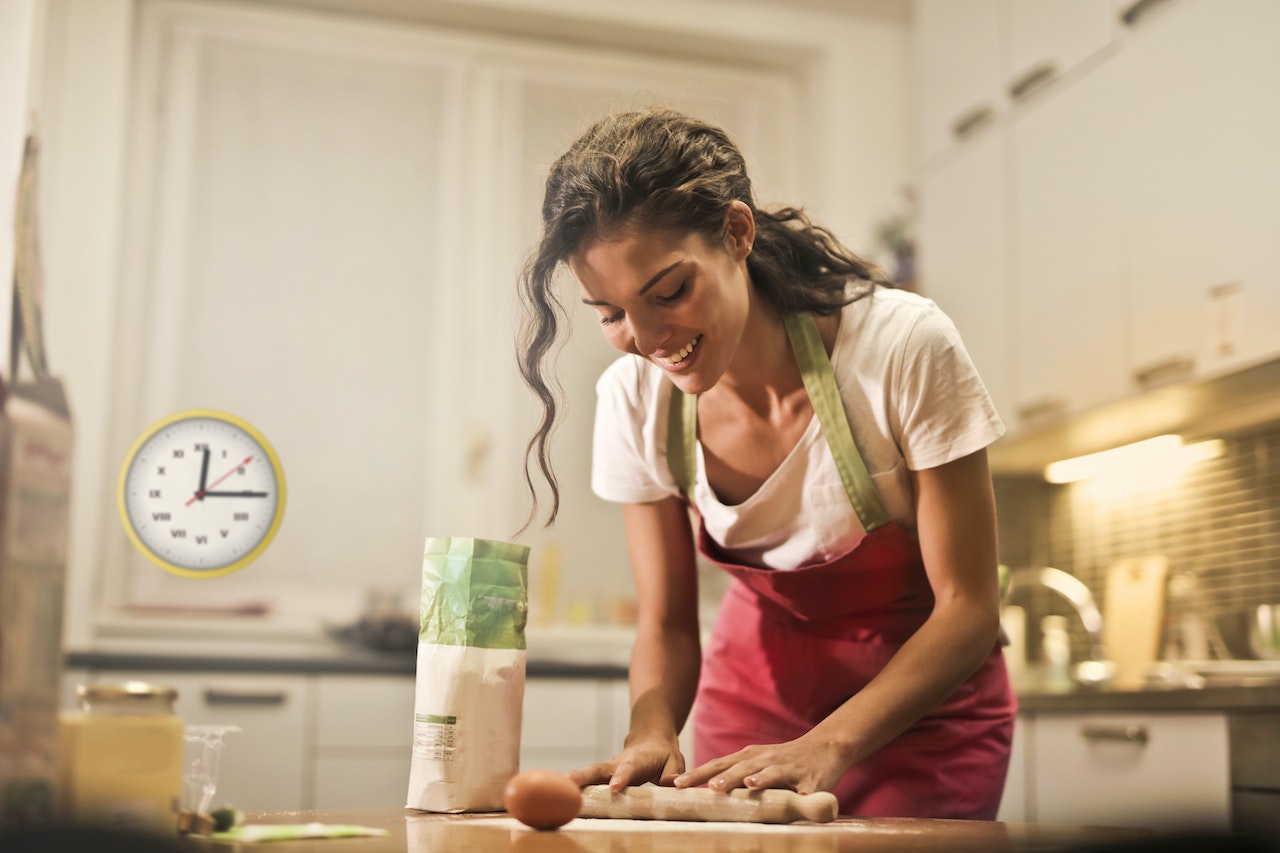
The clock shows 12:15:09
